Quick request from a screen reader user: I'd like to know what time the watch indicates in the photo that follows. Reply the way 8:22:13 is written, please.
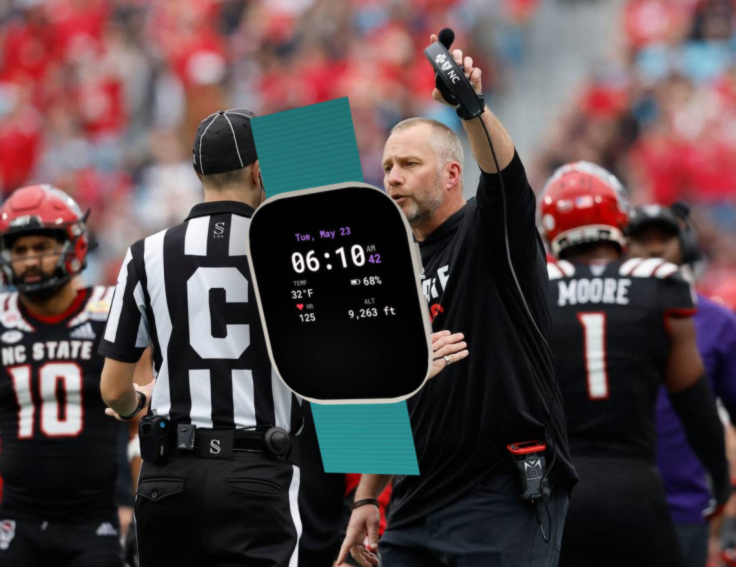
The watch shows 6:10:42
